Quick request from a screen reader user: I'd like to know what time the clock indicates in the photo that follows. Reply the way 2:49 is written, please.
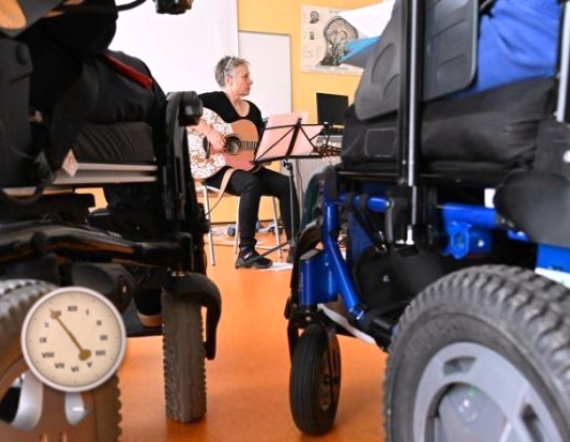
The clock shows 4:54
